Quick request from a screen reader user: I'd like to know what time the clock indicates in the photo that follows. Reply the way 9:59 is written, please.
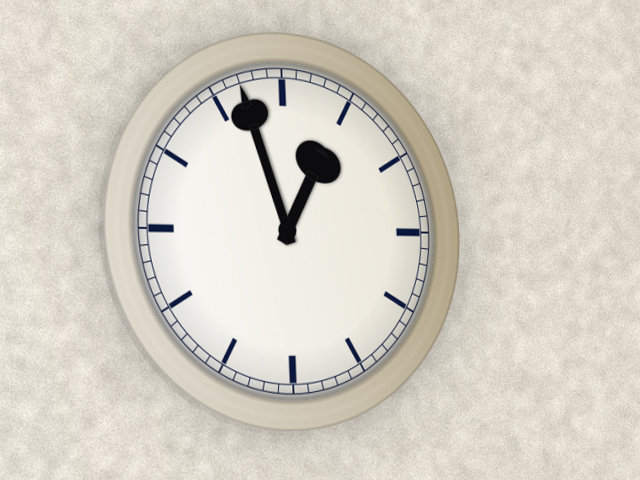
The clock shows 12:57
